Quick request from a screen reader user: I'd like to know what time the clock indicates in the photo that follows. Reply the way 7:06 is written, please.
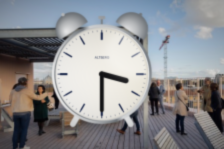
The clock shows 3:30
